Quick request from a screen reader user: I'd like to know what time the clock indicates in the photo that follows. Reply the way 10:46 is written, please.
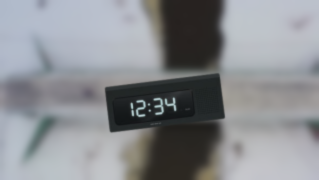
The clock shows 12:34
